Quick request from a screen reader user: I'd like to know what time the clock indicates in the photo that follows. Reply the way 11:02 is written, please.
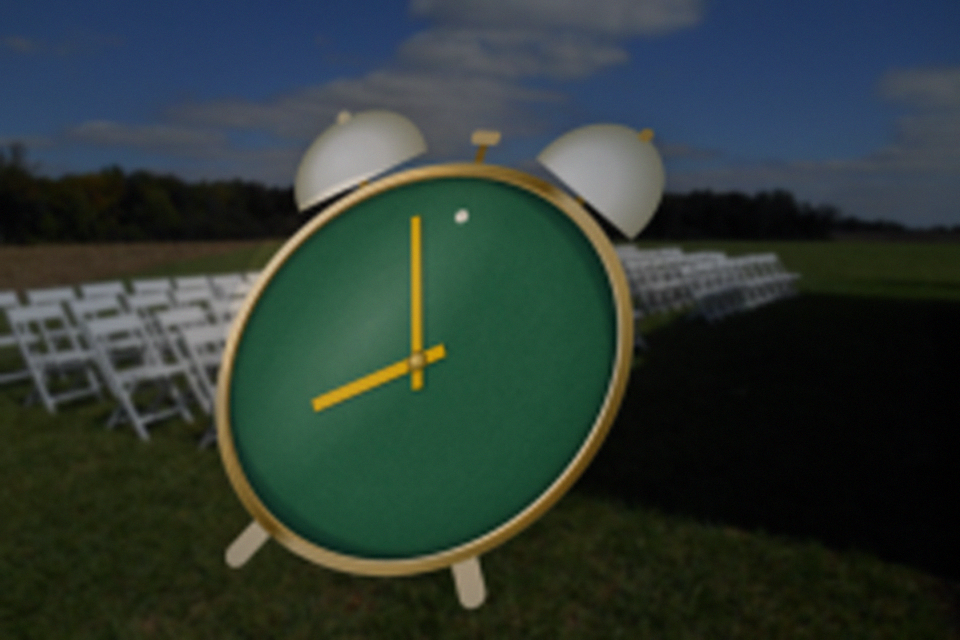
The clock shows 7:57
